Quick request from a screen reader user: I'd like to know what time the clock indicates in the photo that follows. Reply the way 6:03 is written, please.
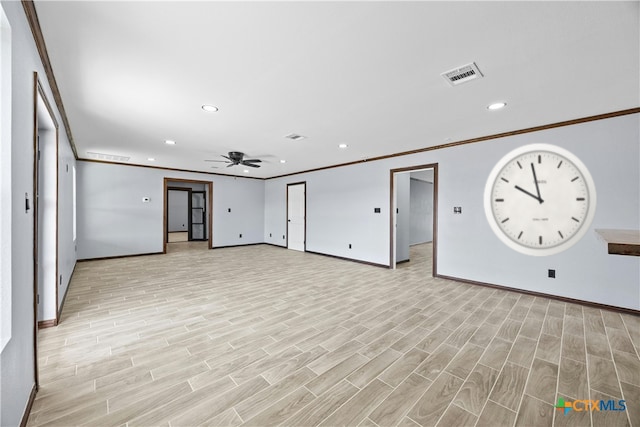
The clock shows 9:58
